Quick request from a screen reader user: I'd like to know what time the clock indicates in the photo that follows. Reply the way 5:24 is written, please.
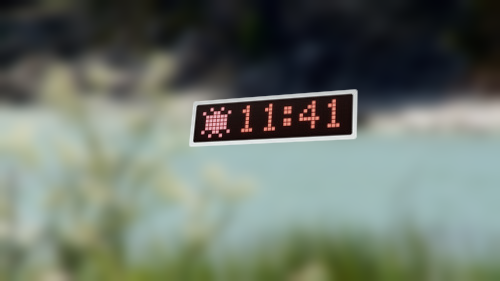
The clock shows 11:41
